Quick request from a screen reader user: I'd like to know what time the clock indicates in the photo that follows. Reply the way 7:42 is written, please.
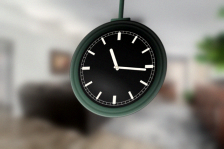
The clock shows 11:16
